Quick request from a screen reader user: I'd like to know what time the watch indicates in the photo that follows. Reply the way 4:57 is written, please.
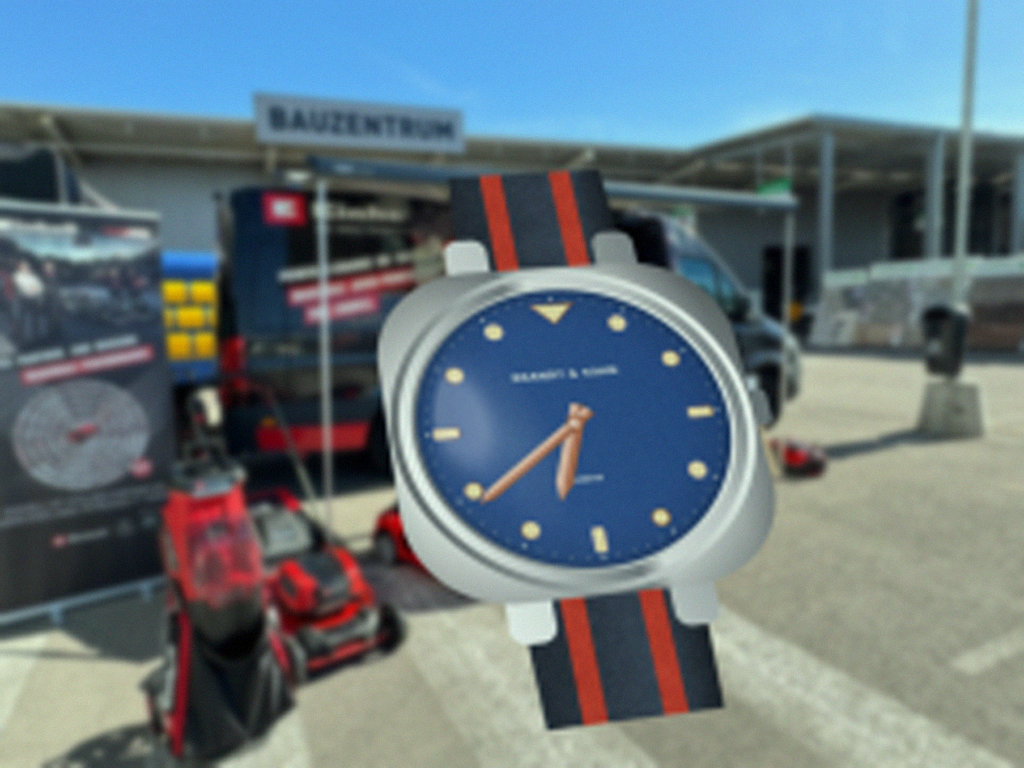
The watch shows 6:39
